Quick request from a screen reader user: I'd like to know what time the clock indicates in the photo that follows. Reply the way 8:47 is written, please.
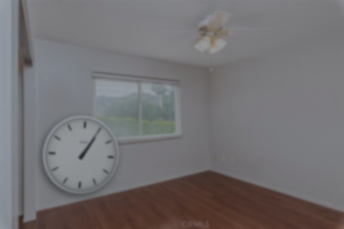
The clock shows 1:05
